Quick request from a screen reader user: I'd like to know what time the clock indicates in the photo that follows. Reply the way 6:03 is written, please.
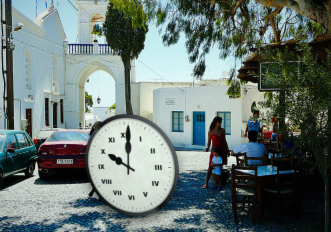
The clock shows 10:01
